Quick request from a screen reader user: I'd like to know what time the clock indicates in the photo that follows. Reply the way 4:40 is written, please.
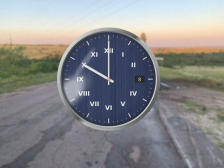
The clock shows 10:00
